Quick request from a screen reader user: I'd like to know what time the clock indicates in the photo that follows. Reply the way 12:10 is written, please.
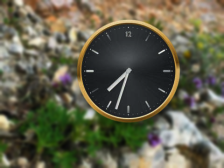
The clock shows 7:33
